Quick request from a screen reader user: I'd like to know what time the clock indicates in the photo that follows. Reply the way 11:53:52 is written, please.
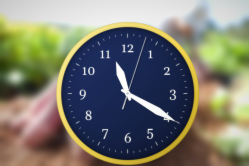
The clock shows 11:20:03
